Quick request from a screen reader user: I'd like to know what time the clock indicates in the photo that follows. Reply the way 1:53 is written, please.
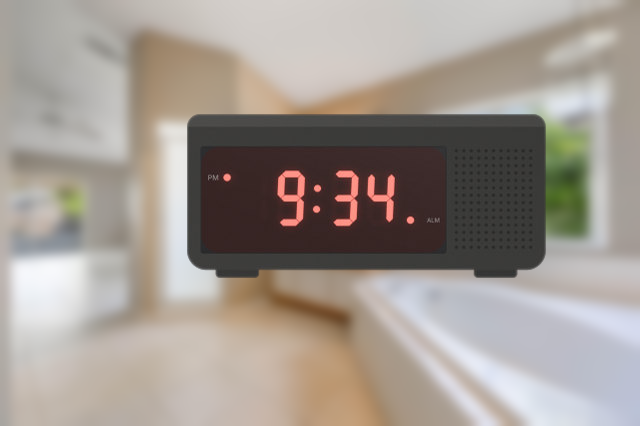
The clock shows 9:34
